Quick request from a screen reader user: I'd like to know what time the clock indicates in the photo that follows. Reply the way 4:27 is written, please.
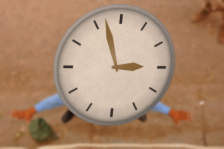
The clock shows 2:57
